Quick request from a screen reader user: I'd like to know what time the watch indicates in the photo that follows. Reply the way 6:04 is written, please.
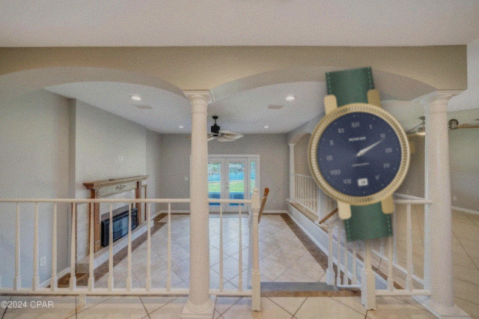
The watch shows 2:11
